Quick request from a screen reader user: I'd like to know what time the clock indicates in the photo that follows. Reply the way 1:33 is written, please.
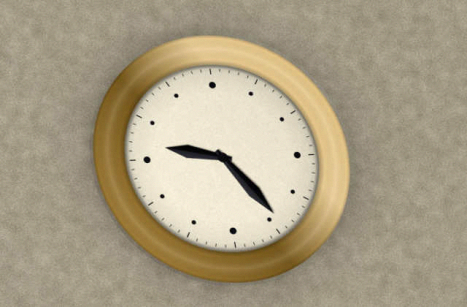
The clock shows 9:24
